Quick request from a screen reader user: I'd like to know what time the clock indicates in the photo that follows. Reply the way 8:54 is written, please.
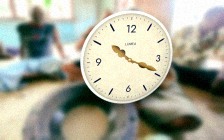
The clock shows 10:19
